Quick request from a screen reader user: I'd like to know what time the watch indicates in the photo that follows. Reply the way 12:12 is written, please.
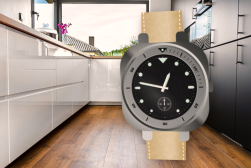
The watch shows 12:47
